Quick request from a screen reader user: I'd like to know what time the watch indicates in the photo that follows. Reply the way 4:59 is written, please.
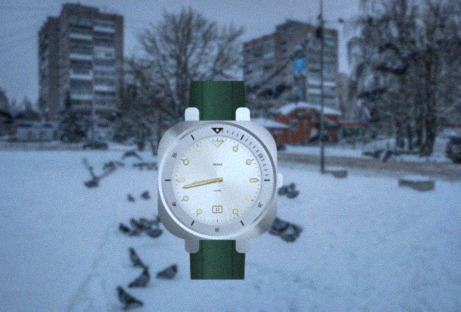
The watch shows 8:43
